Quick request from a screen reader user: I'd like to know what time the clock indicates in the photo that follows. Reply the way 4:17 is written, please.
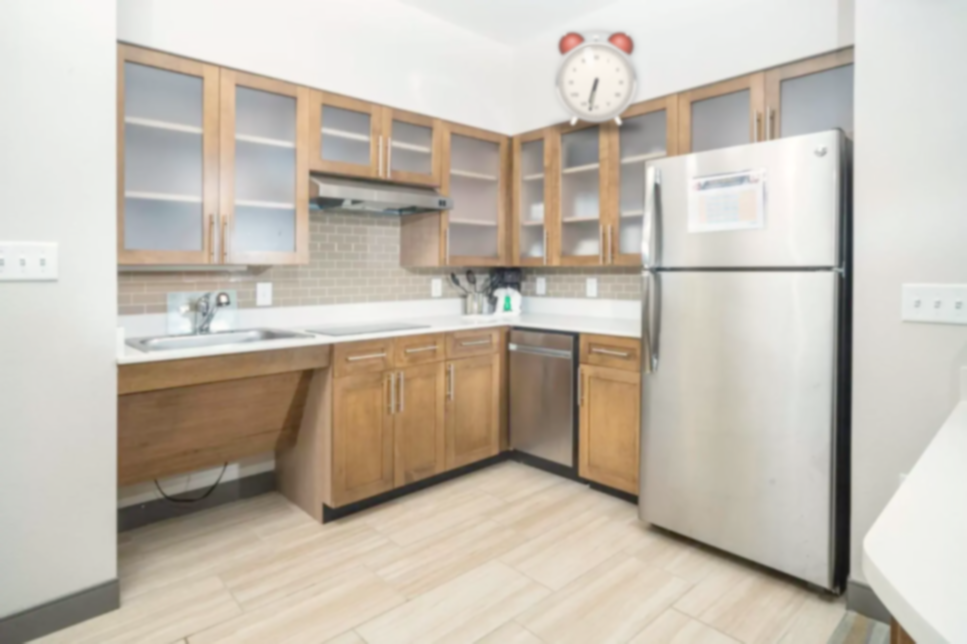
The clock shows 6:32
